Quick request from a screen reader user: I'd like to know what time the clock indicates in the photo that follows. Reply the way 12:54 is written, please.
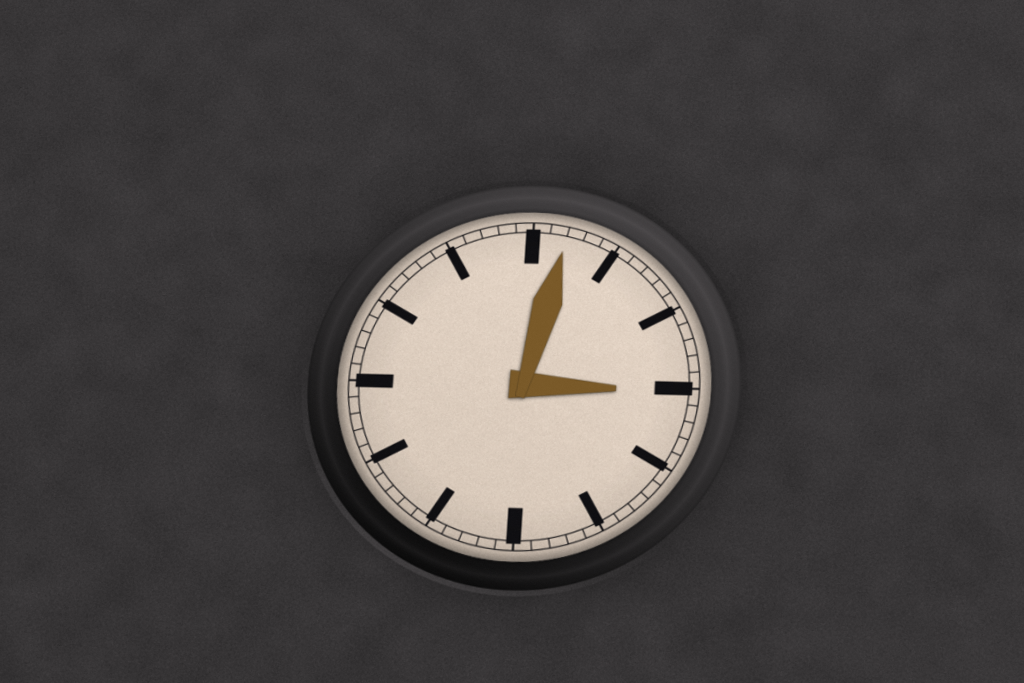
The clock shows 3:02
